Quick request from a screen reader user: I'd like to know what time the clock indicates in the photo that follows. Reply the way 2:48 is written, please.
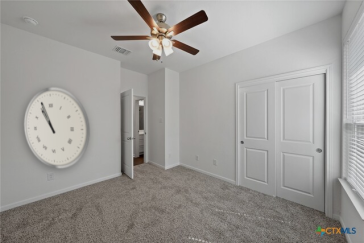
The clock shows 10:56
